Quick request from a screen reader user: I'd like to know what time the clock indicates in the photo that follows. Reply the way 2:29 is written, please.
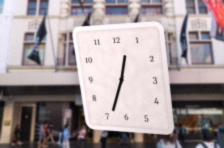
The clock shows 12:34
